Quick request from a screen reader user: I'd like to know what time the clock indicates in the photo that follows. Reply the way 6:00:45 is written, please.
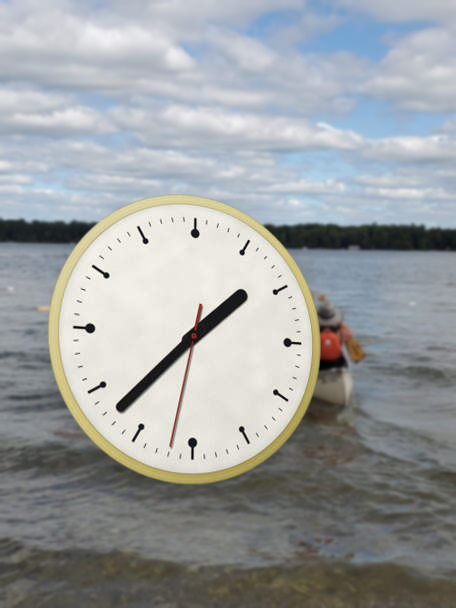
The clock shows 1:37:32
